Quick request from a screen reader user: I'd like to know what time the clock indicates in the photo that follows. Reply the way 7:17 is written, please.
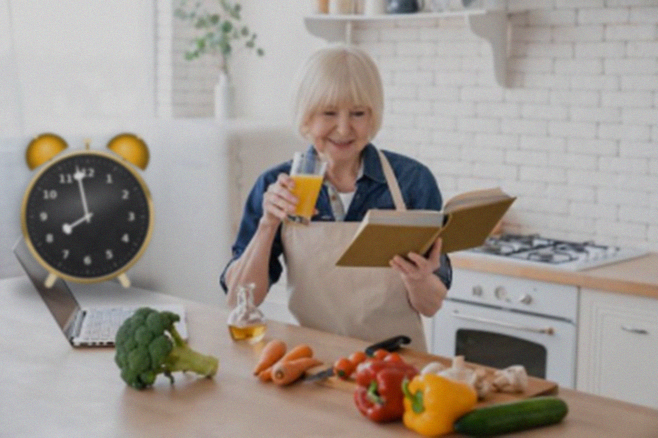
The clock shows 7:58
